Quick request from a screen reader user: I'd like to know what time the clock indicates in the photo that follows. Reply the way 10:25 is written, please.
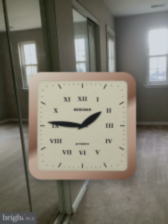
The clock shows 1:46
